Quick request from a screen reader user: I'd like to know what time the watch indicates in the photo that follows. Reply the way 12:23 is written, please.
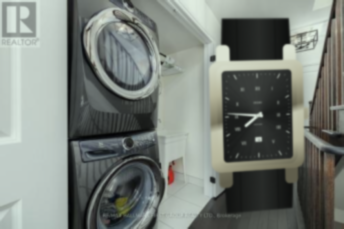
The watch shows 7:46
